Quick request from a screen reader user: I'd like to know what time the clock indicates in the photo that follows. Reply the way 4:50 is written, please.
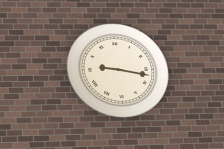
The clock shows 9:17
